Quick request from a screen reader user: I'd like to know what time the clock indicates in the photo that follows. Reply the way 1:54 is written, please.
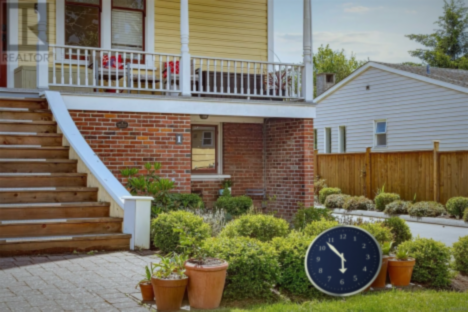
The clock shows 5:53
